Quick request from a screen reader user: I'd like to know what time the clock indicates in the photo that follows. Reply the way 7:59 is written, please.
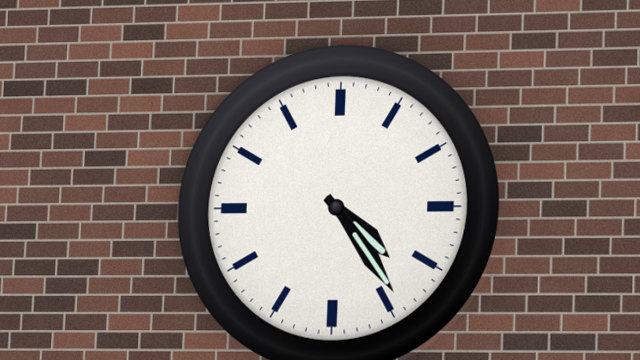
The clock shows 4:24
